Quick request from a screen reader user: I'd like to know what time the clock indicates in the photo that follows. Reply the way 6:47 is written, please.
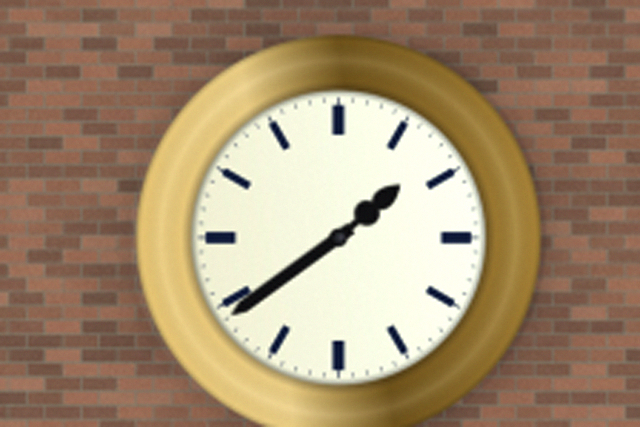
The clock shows 1:39
